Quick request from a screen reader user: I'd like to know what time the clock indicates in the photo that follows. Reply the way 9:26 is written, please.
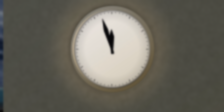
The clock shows 11:57
